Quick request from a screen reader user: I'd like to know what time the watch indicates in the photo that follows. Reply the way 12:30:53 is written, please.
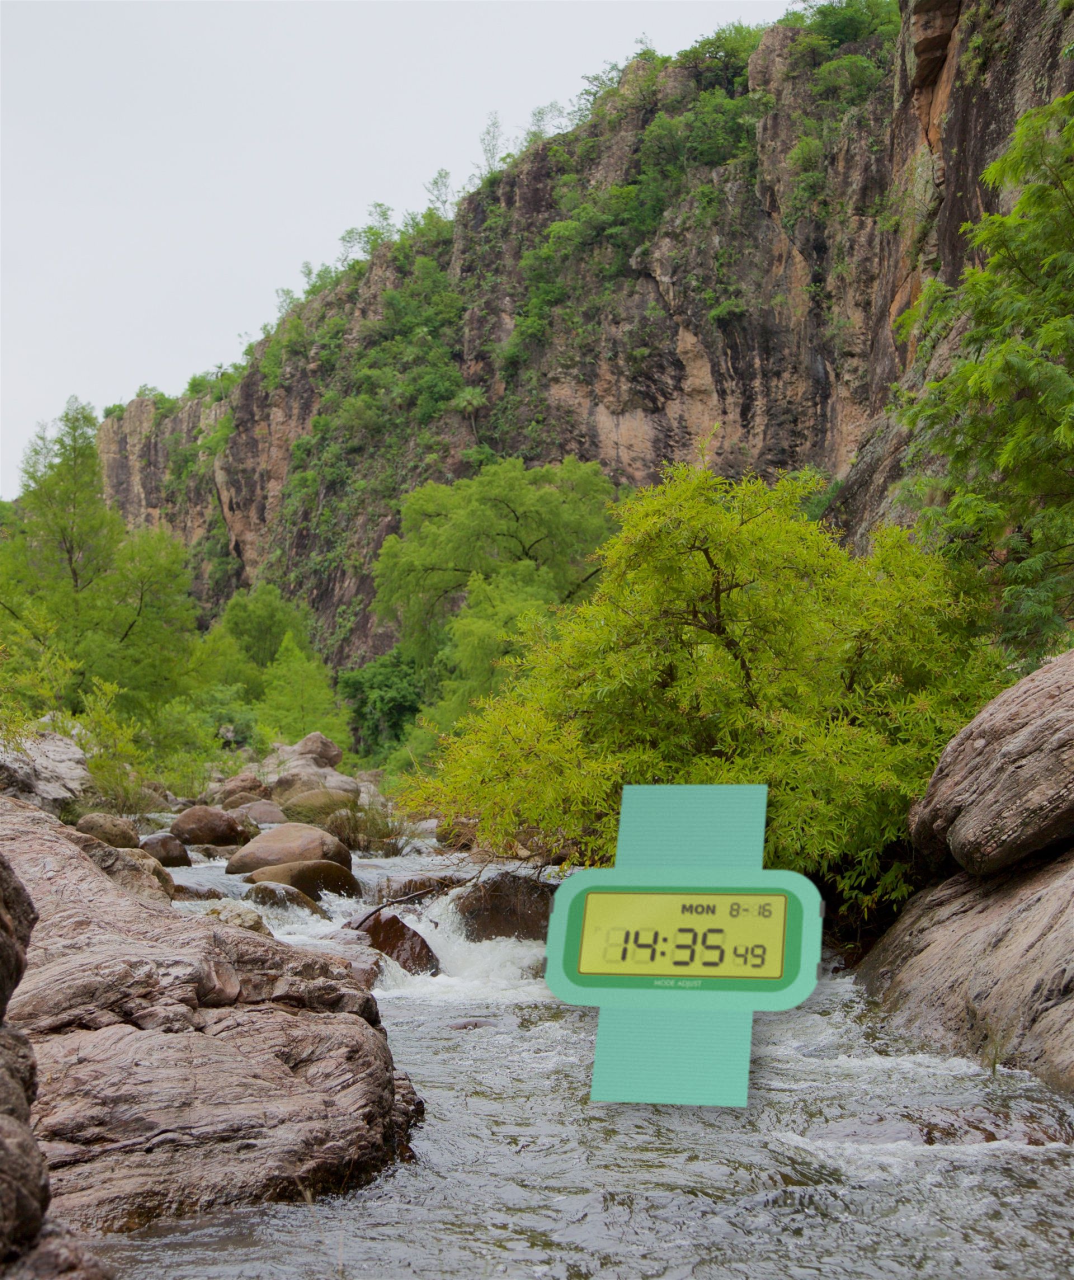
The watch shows 14:35:49
